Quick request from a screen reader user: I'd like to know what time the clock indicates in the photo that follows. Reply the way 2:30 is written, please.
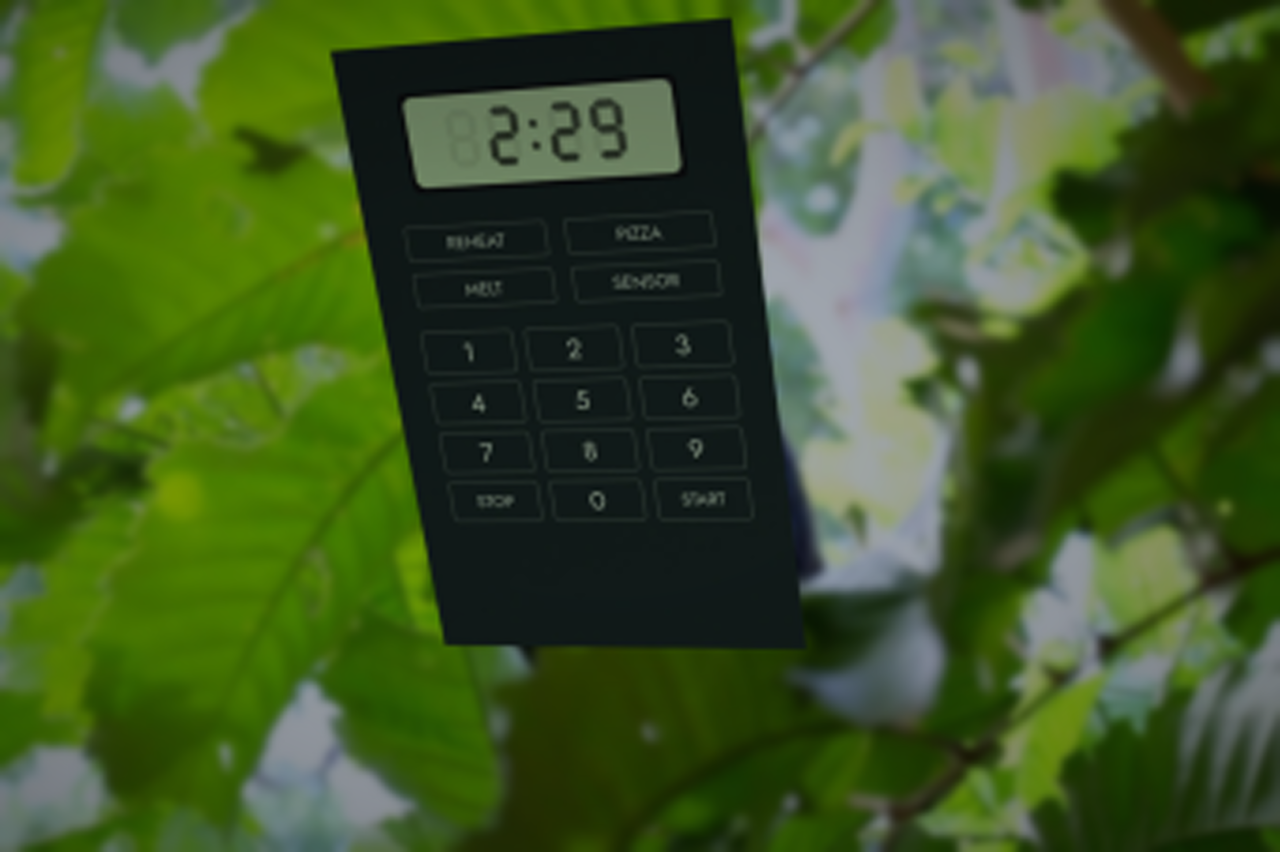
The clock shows 2:29
